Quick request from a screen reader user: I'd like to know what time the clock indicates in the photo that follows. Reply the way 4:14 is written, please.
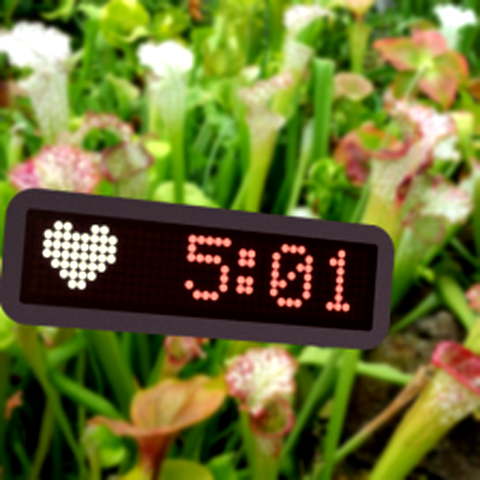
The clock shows 5:01
